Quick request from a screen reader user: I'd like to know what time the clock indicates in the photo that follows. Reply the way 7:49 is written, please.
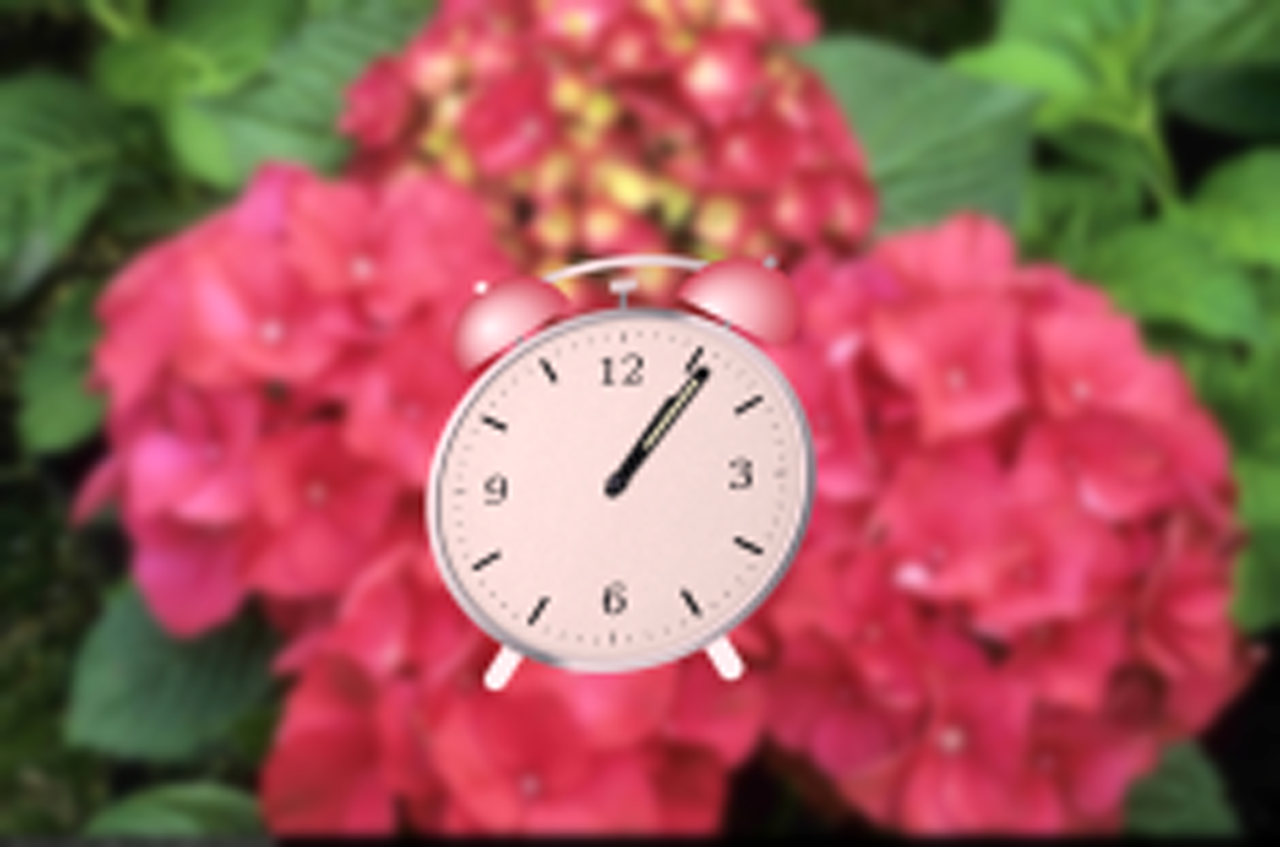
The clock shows 1:06
